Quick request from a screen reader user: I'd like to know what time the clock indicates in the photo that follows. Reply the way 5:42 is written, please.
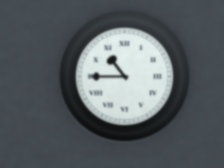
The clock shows 10:45
